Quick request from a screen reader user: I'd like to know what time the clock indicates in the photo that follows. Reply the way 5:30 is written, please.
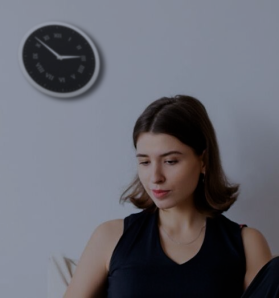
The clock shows 2:52
